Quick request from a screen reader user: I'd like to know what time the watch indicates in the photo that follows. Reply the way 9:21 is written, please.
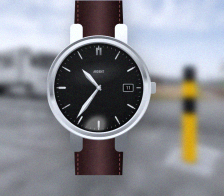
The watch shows 10:36
